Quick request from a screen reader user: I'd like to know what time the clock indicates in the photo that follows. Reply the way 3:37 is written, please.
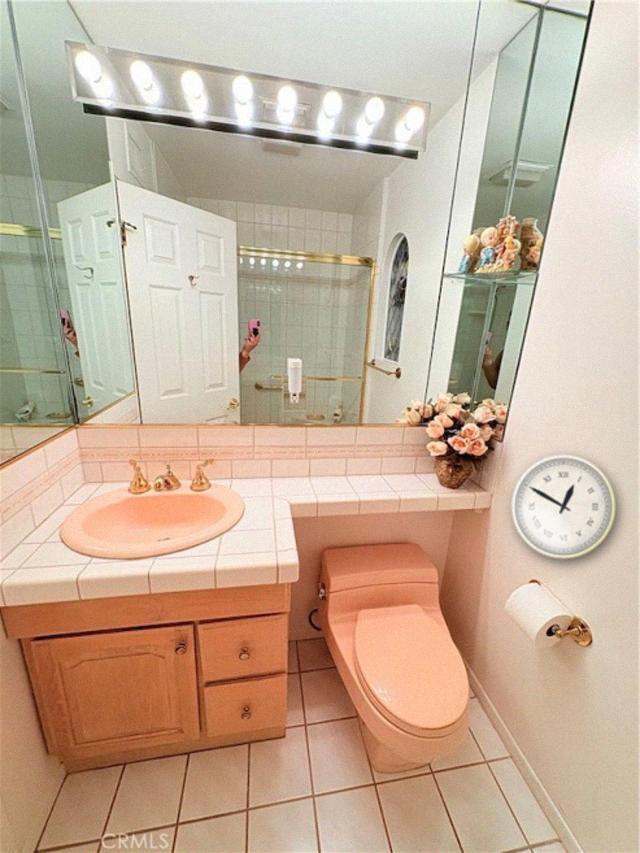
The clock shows 12:50
